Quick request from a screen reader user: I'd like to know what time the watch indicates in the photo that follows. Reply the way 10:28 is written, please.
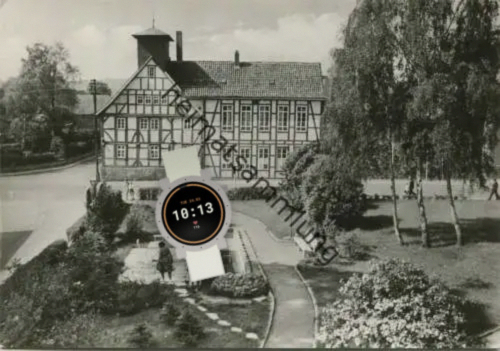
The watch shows 10:13
